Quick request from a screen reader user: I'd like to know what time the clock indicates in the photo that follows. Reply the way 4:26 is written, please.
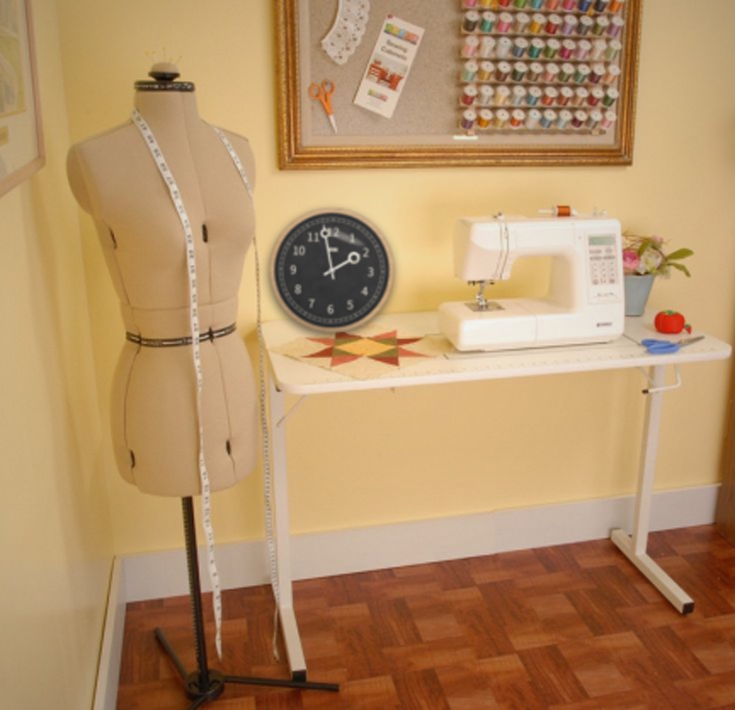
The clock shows 1:58
